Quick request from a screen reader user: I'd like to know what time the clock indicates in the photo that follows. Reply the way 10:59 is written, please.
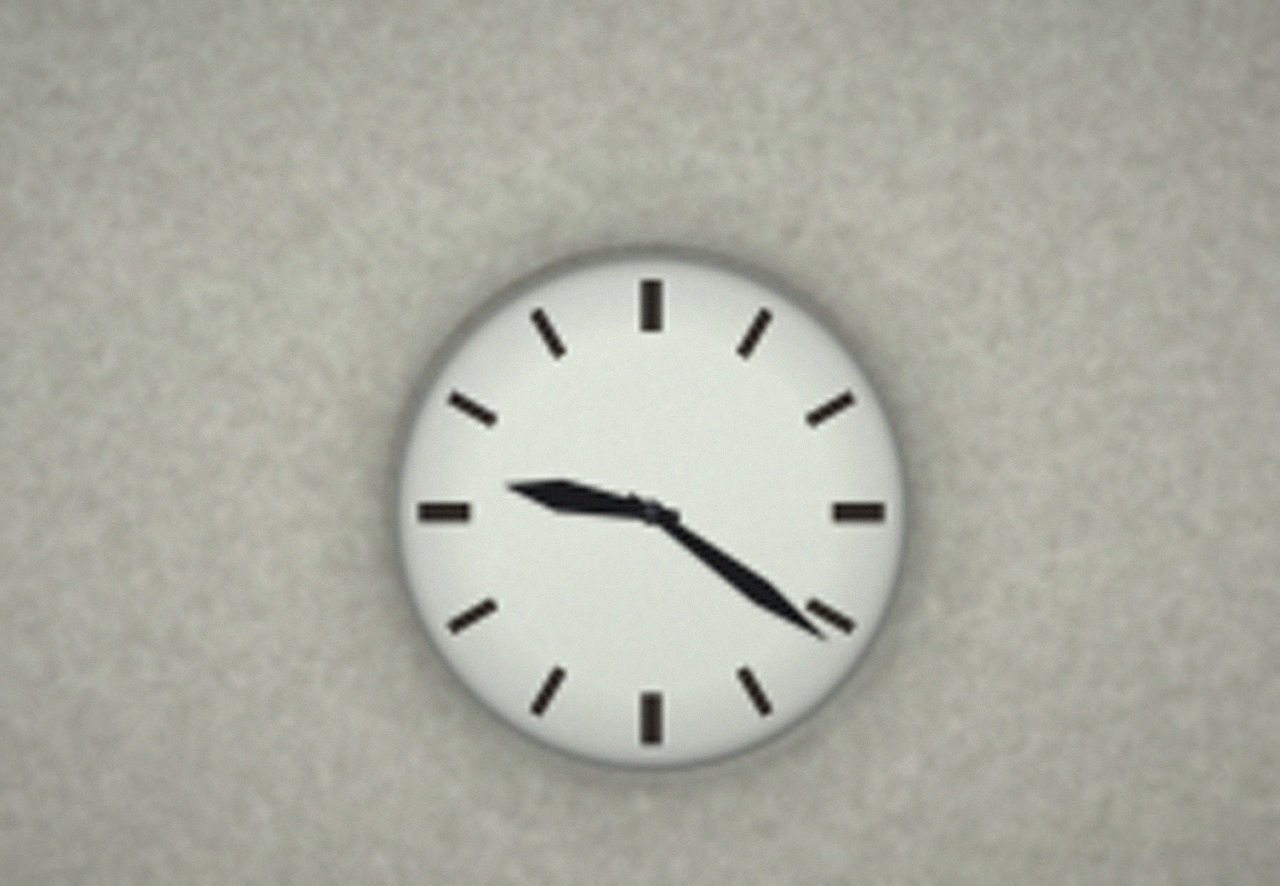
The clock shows 9:21
